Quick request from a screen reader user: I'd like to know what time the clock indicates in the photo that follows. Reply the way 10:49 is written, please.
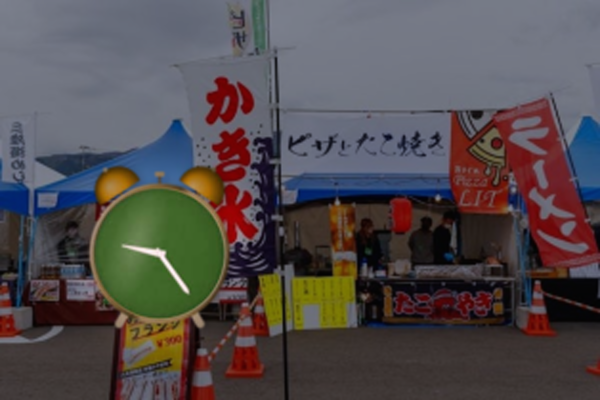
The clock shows 9:24
